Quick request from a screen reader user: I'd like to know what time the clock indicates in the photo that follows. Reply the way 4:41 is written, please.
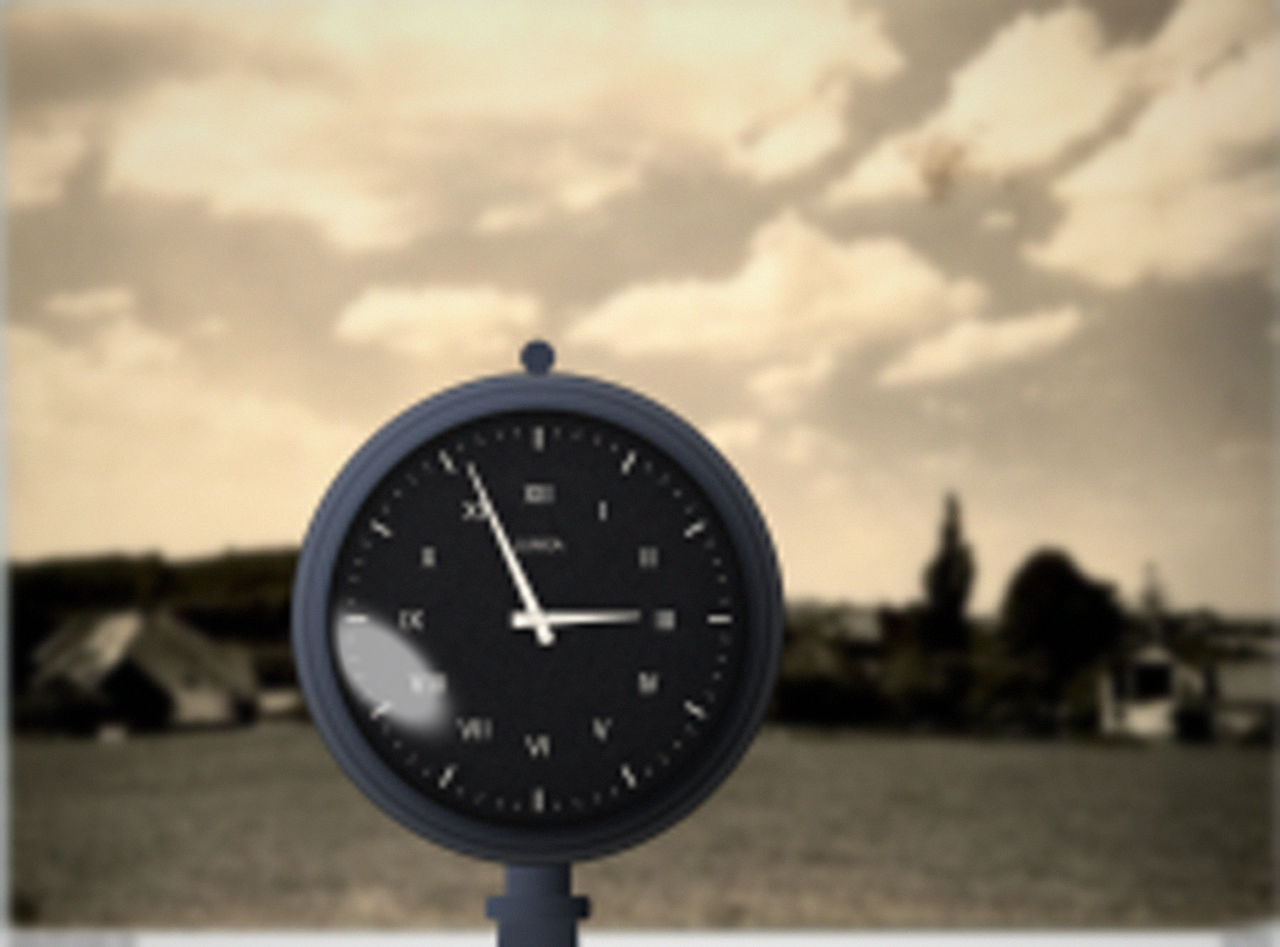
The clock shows 2:56
